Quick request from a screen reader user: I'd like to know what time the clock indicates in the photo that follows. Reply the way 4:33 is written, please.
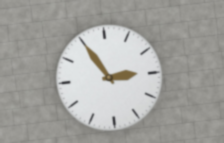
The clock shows 2:55
